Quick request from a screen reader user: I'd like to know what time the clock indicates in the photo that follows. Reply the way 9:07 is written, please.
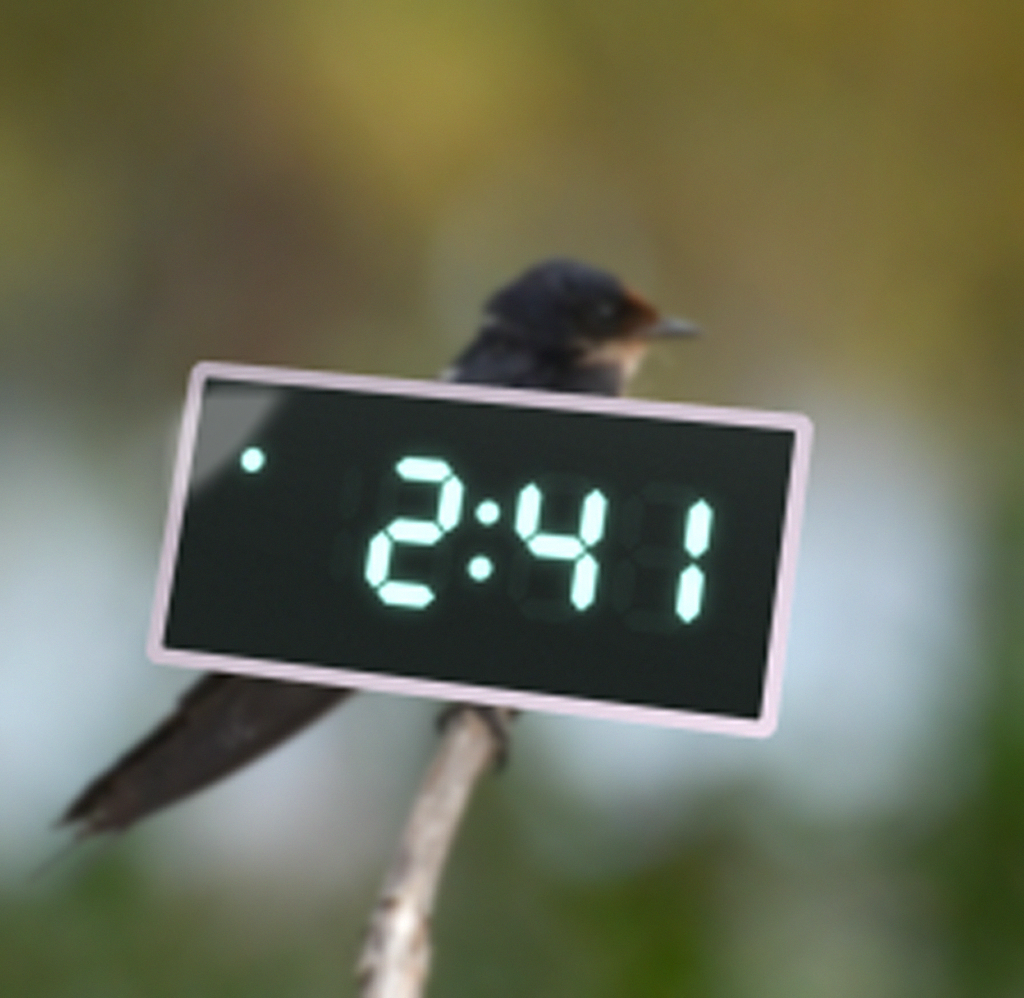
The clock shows 2:41
